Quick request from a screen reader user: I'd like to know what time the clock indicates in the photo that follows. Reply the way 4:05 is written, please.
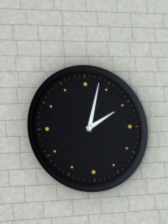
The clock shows 2:03
